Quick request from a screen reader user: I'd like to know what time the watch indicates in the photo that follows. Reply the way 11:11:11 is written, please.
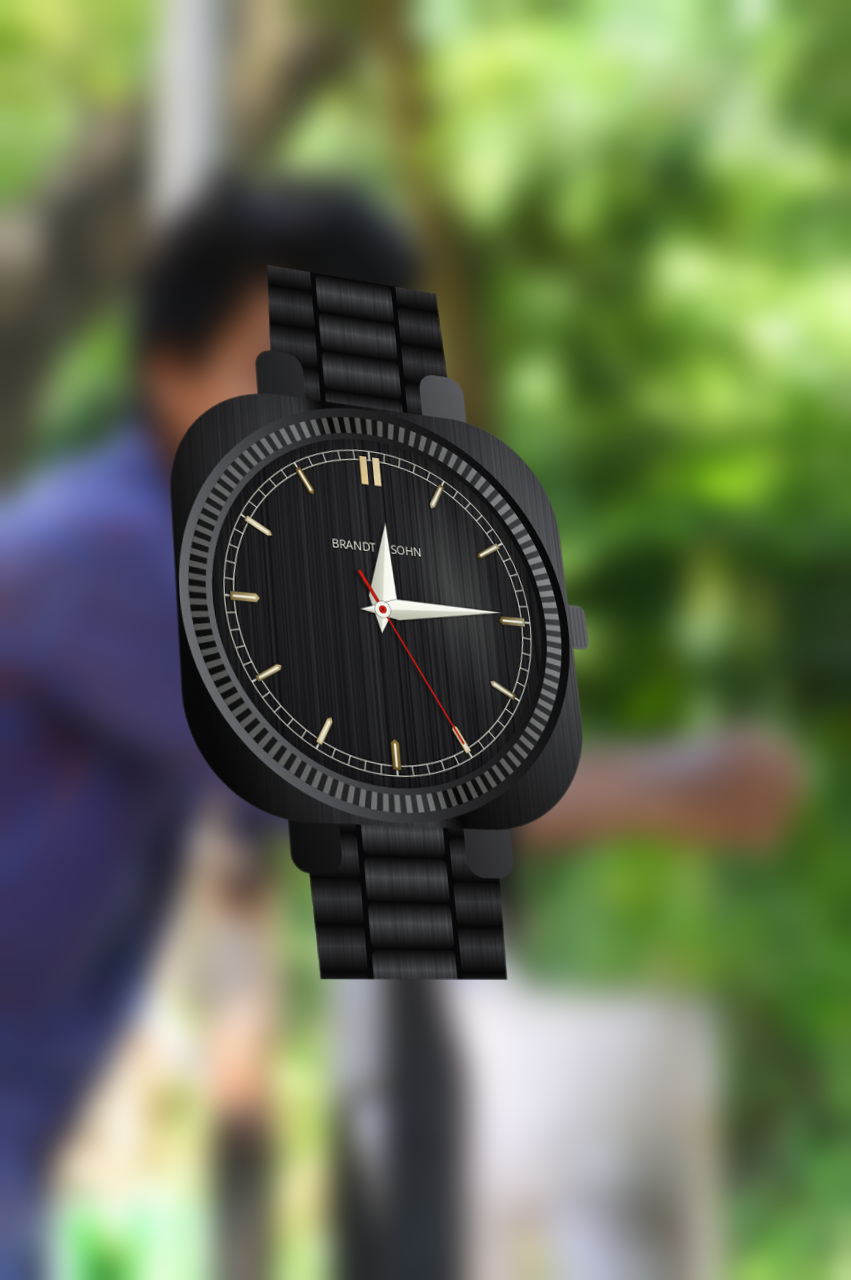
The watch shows 12:14:25
